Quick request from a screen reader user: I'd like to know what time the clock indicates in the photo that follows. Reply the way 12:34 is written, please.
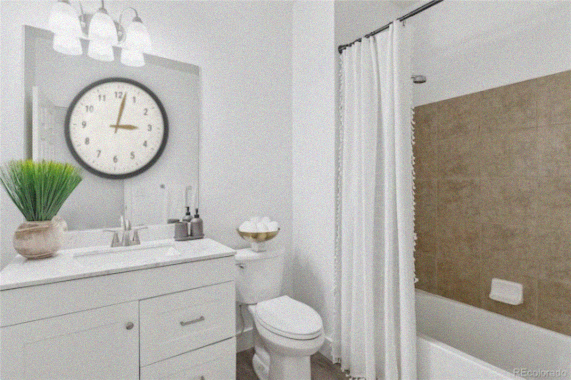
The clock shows 3:02
